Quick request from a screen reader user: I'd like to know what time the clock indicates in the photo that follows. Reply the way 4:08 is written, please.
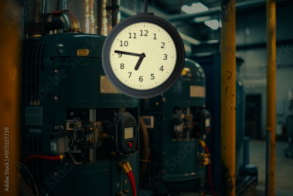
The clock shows 6:46
